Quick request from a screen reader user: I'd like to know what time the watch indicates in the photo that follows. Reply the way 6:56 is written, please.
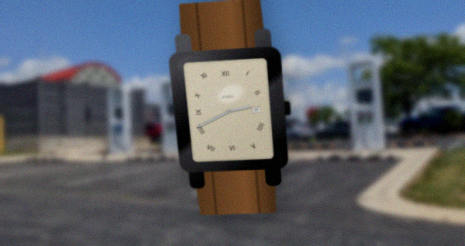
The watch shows 2:41
